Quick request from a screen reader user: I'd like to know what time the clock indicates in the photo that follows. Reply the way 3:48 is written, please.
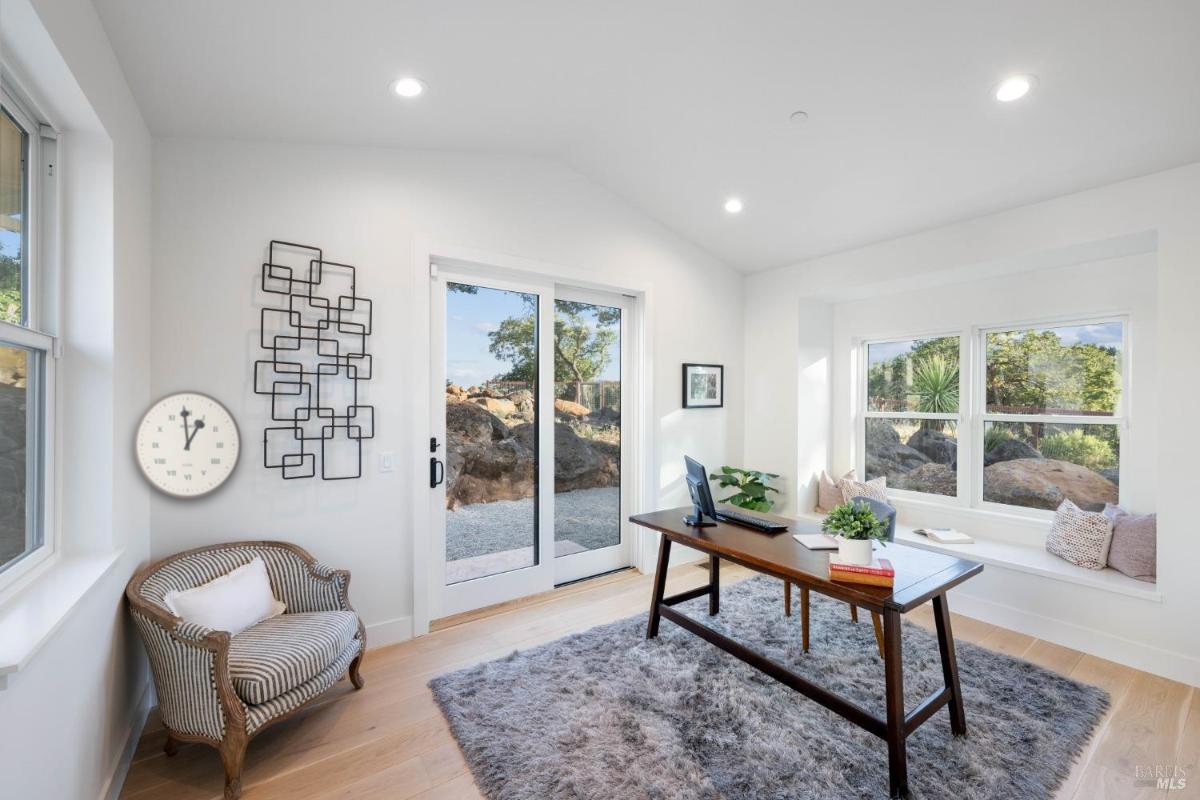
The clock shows 12:59
